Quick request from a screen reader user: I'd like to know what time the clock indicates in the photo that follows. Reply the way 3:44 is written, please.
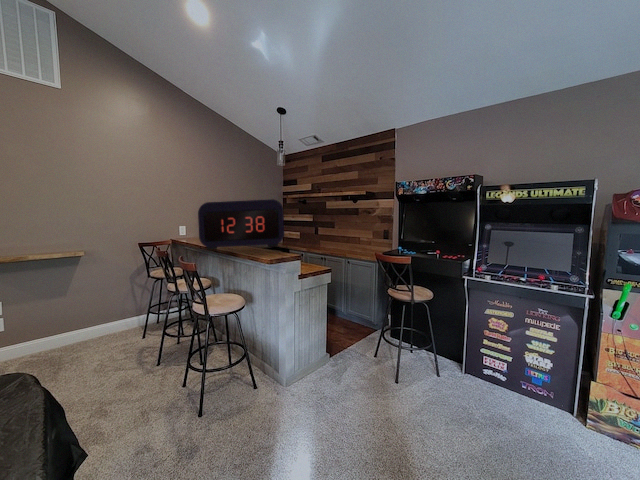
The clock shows 12:38
